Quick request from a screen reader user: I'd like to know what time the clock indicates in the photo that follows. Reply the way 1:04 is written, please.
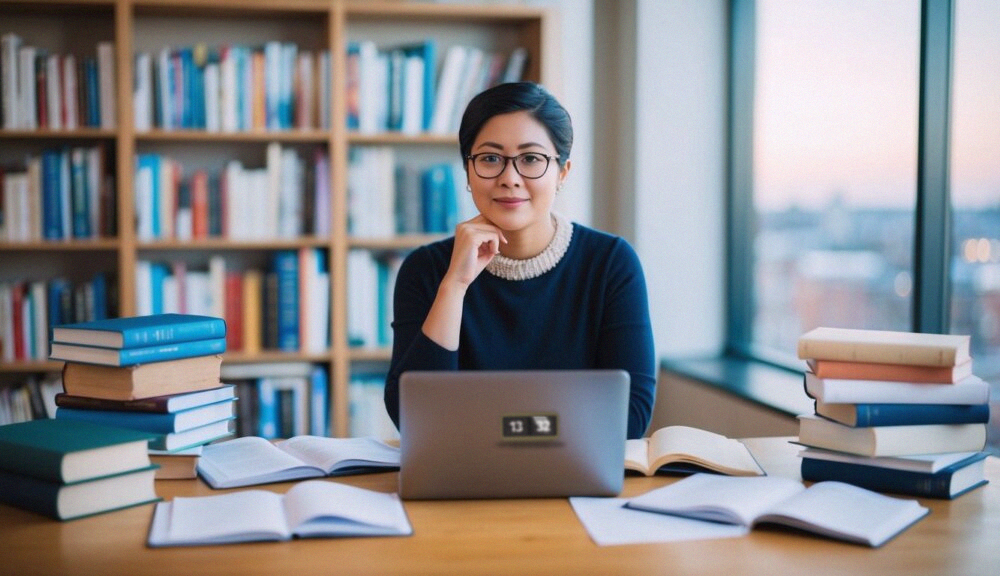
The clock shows 13:32
